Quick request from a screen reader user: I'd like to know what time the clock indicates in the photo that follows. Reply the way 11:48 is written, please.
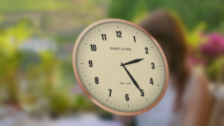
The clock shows 2:25
